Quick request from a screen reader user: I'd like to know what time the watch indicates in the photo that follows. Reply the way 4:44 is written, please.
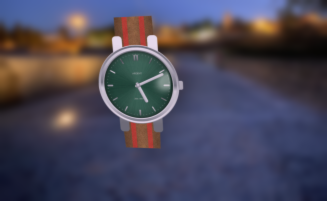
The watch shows 5:11
